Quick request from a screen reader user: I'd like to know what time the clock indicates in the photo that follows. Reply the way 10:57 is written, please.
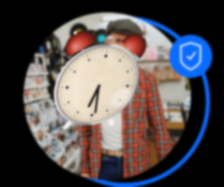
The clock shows 6:29
